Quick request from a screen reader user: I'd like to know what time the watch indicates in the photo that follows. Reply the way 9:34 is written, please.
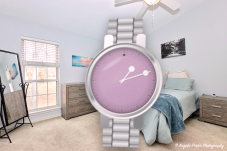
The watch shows 1:12
